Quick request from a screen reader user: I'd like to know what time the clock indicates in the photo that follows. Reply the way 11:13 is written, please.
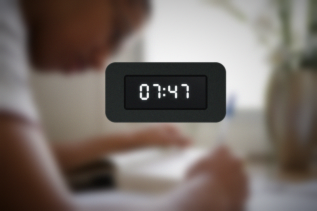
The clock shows 7:47
